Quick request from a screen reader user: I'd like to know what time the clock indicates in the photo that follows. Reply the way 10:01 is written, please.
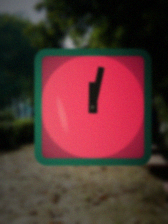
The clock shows 12:02
